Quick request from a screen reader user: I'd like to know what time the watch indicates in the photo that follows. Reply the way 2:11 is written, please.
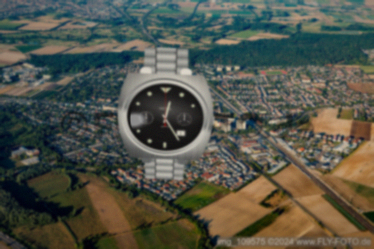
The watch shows 12:25
